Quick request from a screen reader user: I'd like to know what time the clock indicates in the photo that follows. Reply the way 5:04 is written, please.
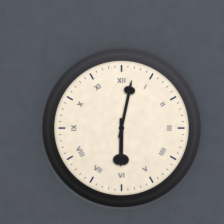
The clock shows 6:02
